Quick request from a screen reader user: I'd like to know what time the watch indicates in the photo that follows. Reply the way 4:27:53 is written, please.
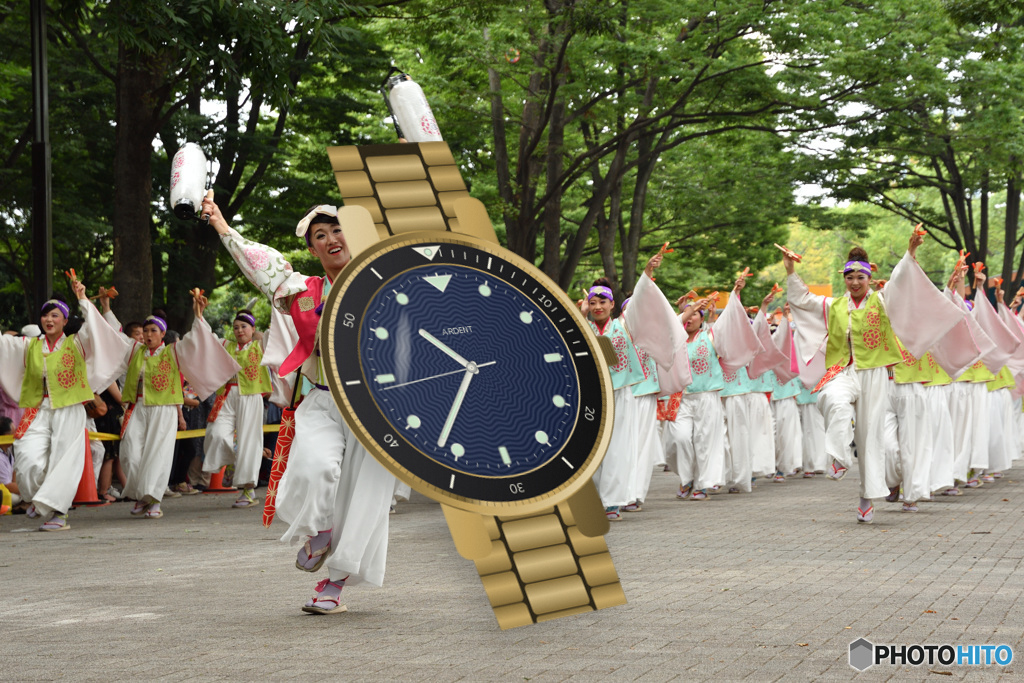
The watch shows 10:36:44
